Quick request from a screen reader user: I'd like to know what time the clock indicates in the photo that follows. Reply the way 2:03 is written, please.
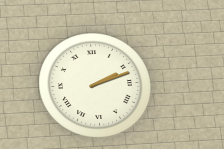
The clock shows 2:12
